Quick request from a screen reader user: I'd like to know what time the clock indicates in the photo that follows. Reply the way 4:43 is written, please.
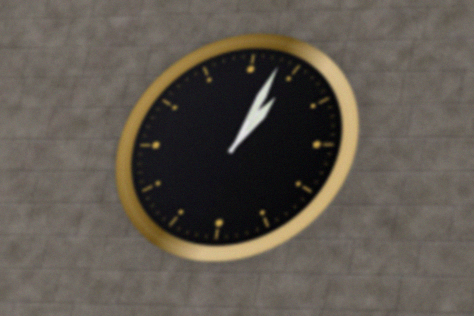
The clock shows 1:03
